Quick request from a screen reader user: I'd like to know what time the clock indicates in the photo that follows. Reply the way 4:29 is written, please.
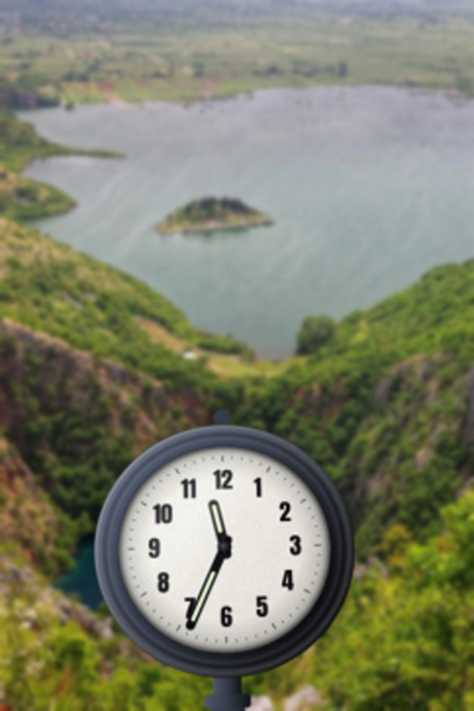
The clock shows 11:34
